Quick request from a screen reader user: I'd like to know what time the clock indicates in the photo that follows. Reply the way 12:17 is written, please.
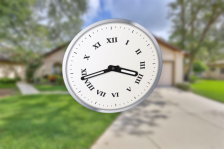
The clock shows 3:43
